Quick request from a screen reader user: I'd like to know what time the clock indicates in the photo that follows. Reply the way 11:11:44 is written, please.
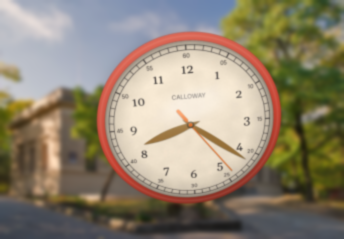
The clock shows 8:21:24
